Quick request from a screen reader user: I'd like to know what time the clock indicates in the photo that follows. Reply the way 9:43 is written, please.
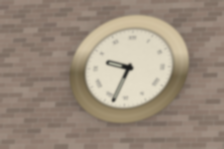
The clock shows 9:33
